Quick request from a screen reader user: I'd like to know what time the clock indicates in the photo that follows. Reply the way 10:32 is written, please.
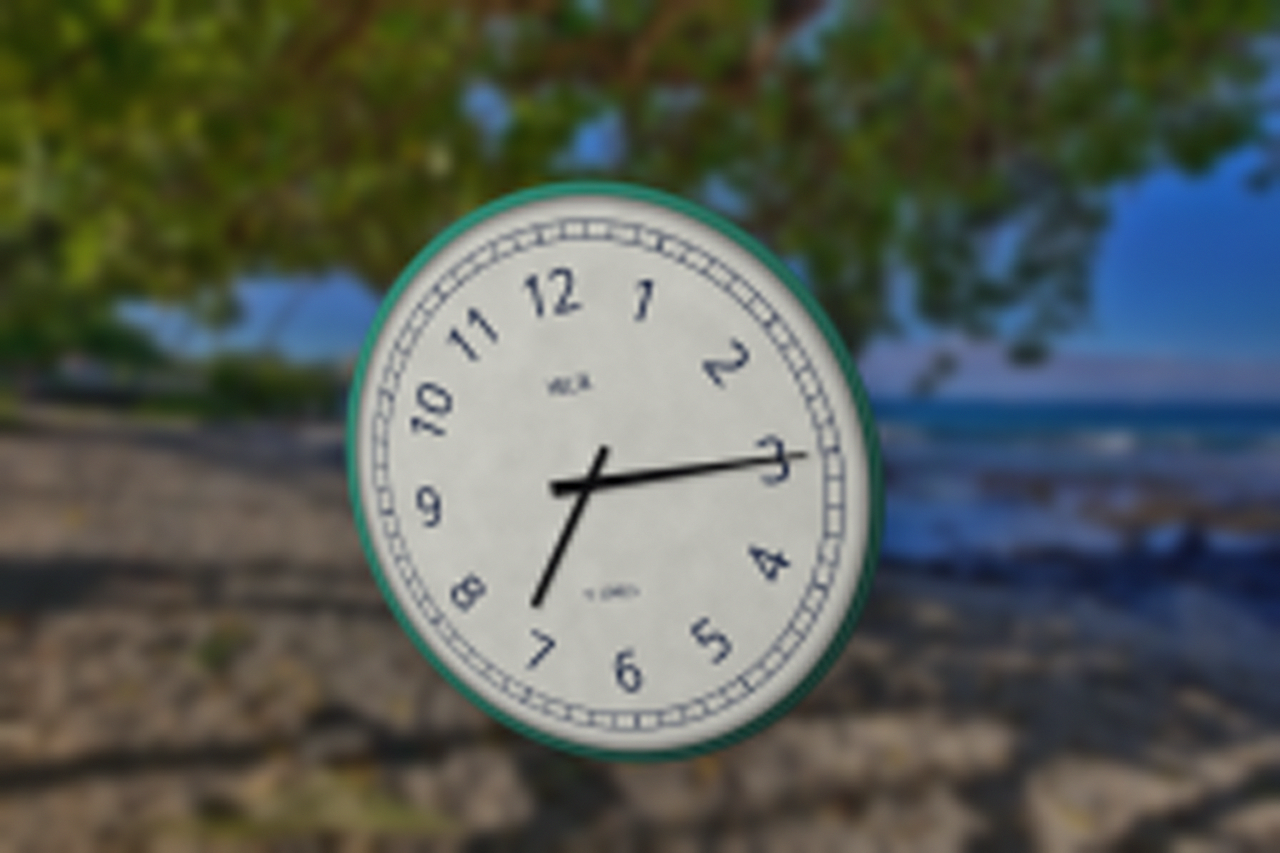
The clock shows 7:15
